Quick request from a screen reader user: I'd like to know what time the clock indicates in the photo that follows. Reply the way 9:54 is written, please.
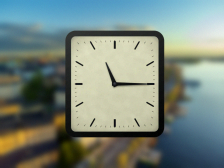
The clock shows 11:15
